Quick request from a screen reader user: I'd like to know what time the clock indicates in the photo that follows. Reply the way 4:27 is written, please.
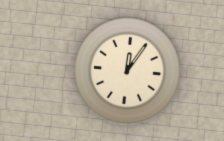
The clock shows 12:05
